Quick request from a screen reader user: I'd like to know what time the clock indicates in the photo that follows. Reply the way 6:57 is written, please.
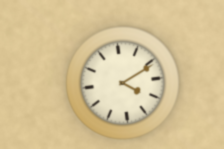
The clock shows 4:11
